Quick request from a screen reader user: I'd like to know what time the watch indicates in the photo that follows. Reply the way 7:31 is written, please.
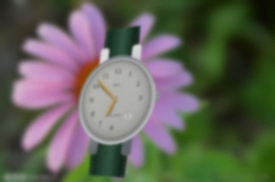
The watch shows 6:52
